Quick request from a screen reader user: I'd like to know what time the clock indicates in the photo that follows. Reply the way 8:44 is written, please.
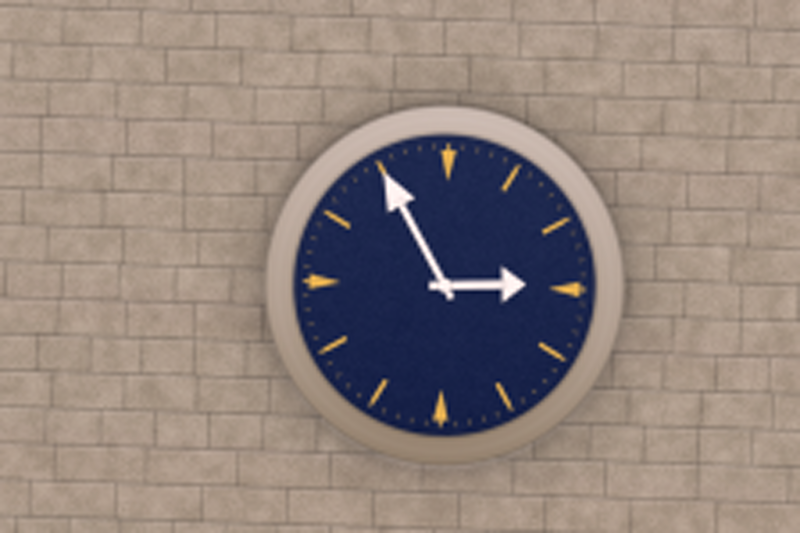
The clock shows 2:55
